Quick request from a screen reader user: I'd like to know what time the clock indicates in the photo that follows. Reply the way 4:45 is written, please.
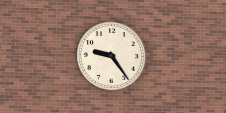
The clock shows 9:24
